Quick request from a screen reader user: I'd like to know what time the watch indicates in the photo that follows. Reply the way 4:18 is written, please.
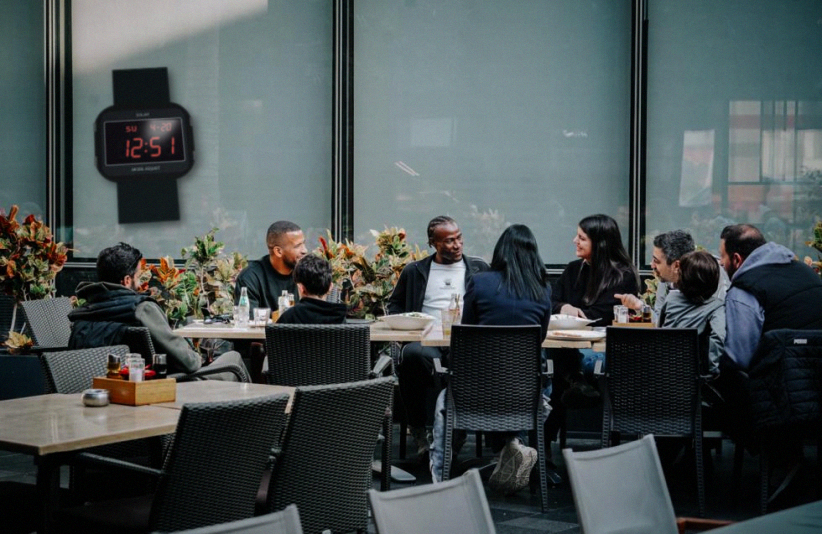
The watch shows 12:51
